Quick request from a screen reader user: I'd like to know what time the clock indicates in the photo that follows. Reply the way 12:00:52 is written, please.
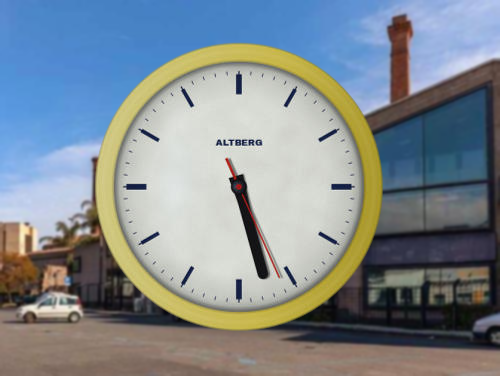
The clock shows 5:27:26
